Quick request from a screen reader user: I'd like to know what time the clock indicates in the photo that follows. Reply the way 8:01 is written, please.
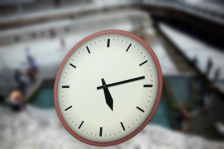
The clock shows 5:13
